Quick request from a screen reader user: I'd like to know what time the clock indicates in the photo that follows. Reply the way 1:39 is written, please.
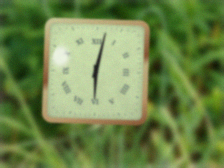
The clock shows 6:02
